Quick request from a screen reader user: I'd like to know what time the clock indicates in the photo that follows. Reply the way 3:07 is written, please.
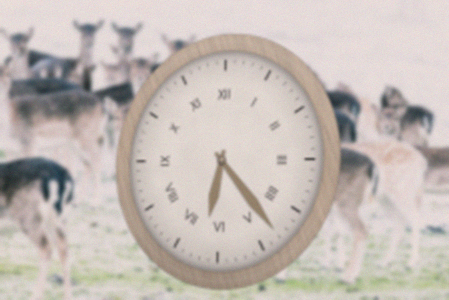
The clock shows 6:23
